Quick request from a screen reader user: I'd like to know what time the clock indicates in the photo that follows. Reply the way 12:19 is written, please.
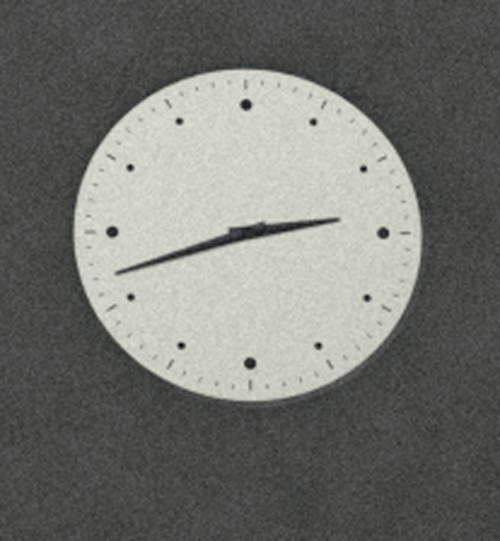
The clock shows 2:42
